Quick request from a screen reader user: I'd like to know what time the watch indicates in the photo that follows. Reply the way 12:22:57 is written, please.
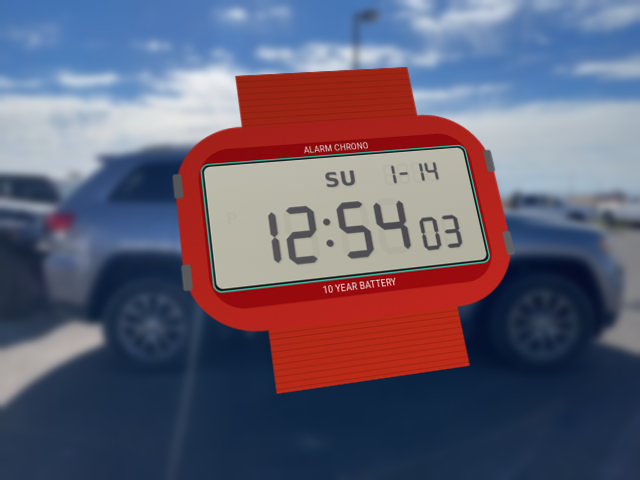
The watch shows 12:54:03
